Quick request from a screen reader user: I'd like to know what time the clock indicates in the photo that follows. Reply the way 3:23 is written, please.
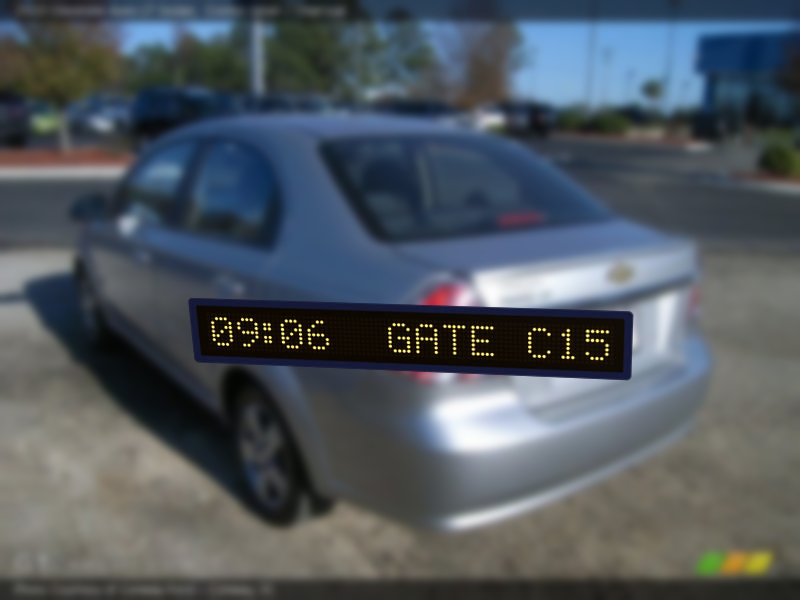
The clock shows 9:06
